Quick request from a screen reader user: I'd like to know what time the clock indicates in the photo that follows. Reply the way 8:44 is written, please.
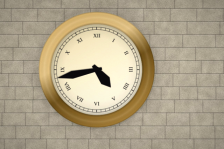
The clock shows 4:43
